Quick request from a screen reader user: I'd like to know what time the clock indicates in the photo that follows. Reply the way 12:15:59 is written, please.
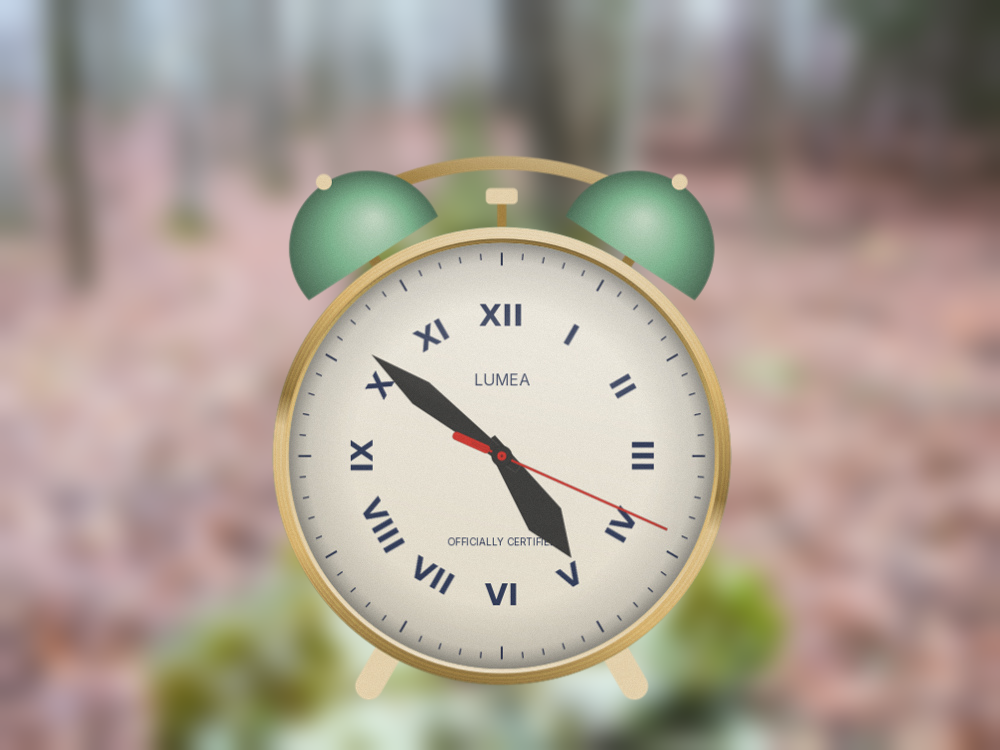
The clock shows 4:51:19
